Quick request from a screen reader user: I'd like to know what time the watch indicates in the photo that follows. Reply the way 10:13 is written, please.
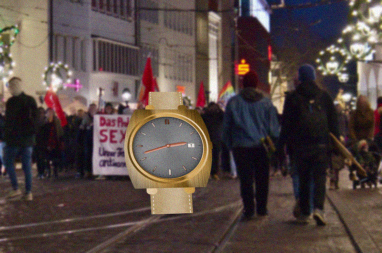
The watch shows 2:42
